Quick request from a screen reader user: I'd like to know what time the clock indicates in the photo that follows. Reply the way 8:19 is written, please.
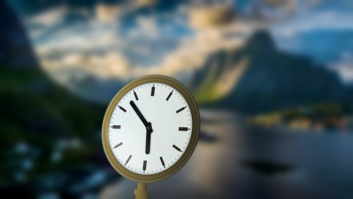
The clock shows 5:53
